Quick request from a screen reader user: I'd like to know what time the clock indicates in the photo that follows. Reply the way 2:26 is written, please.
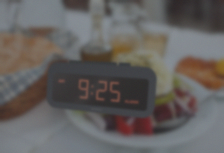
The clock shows 9:25
